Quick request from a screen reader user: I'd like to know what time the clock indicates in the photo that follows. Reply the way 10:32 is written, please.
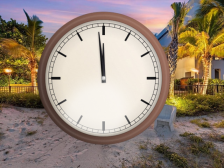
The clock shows 11:59
